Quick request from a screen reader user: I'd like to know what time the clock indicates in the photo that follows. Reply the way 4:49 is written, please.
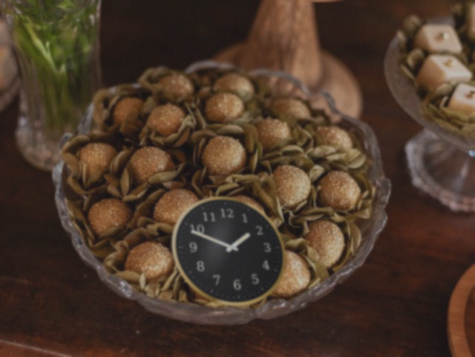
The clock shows 1:49
